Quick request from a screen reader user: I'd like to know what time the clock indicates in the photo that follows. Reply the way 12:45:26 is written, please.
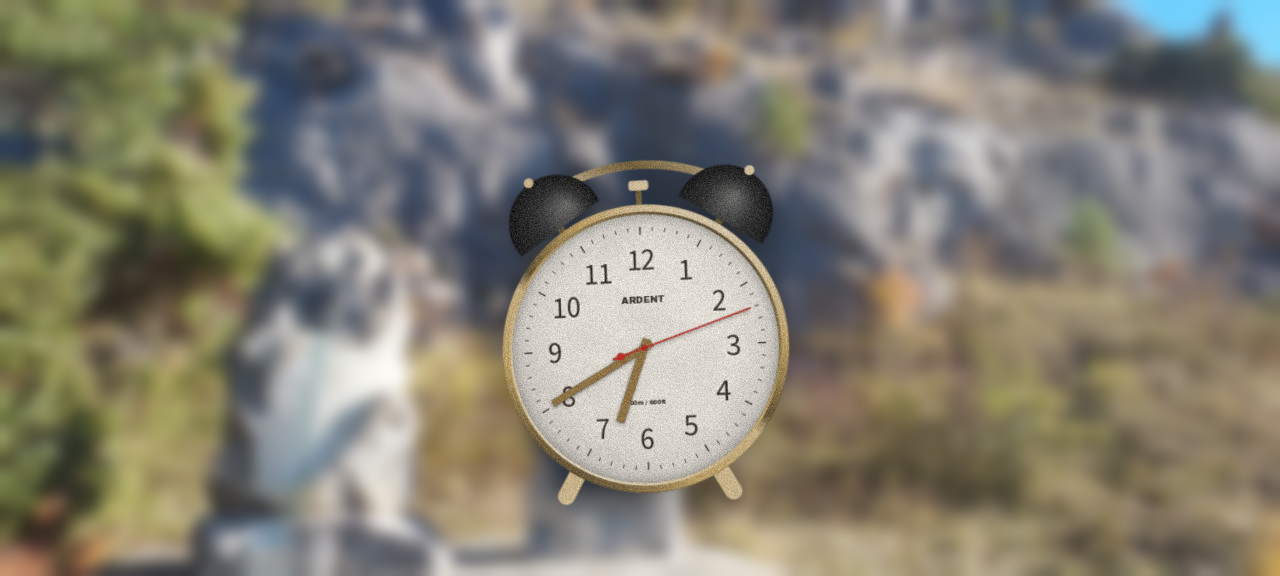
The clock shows 6:40:12
